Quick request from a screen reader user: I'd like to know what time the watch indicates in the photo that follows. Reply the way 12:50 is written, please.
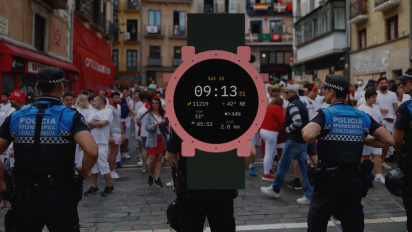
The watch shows 9:13
